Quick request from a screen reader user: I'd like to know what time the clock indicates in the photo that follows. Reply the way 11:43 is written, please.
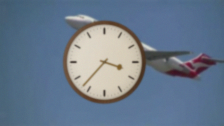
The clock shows 3:37
